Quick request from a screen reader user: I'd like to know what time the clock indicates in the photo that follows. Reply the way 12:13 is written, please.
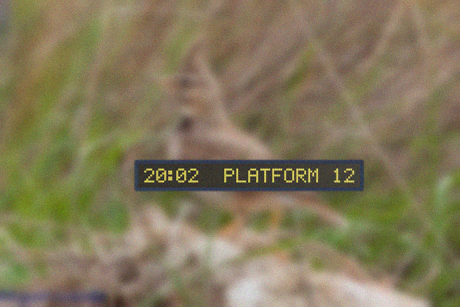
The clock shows 20:02
